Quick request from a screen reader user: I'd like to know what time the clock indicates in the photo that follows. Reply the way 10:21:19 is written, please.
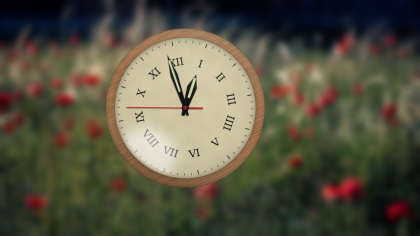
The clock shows 12:58:47
